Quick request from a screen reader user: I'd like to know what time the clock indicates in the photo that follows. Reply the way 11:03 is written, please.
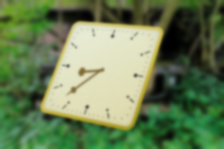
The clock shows 8:37
